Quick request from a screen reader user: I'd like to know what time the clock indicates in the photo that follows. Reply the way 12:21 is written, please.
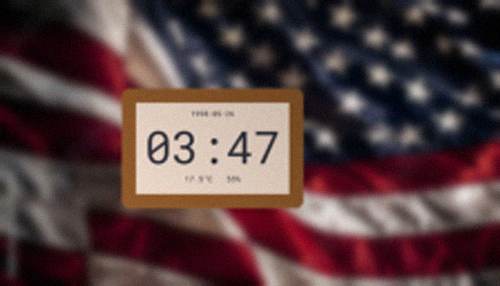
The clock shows 3:47
